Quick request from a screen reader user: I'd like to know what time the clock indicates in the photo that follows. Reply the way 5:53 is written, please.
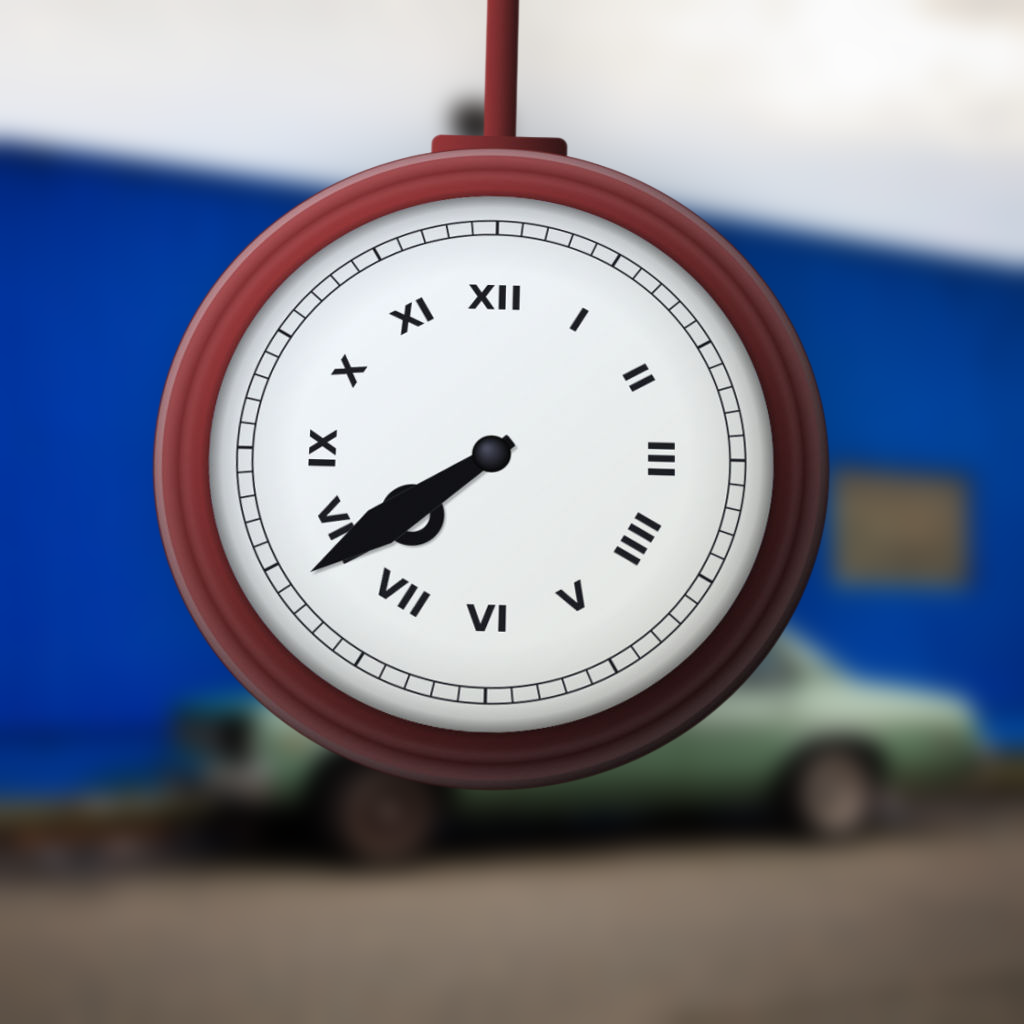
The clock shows 7:39
